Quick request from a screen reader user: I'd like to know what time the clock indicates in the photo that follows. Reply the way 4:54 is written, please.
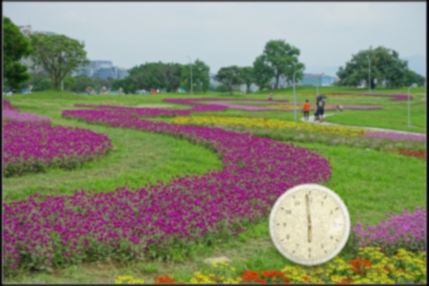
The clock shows 5:59
